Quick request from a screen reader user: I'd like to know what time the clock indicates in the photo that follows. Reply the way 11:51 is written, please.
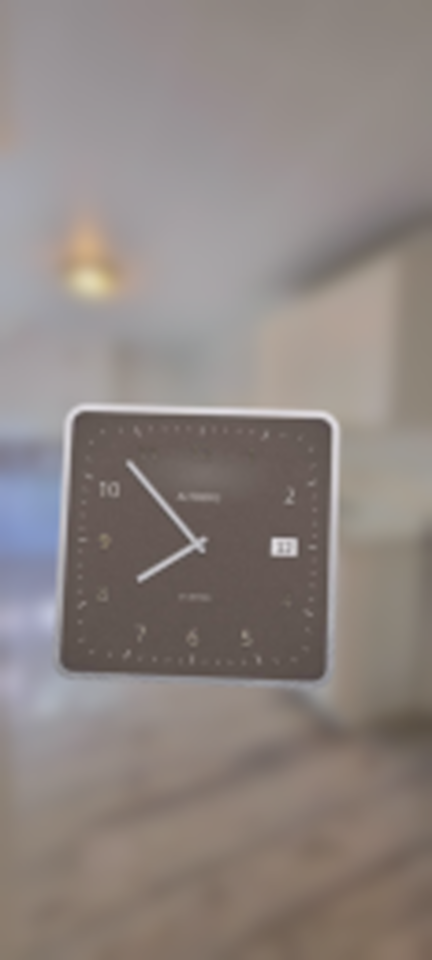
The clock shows 7:53
